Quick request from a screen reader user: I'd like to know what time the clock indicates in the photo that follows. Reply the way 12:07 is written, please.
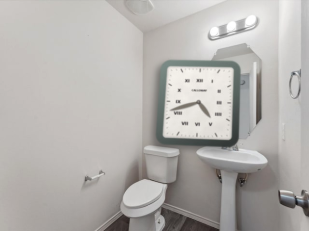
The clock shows 4:42
